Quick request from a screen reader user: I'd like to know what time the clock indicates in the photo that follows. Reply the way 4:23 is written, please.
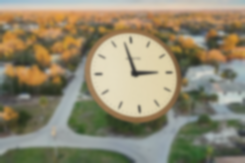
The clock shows 2:58
